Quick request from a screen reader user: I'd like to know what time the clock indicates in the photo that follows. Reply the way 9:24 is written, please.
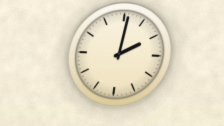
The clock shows 2:01
